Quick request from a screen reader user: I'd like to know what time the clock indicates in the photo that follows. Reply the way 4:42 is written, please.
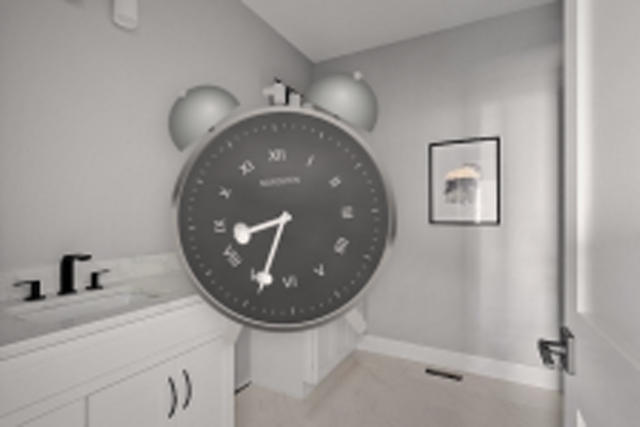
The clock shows 8:34
